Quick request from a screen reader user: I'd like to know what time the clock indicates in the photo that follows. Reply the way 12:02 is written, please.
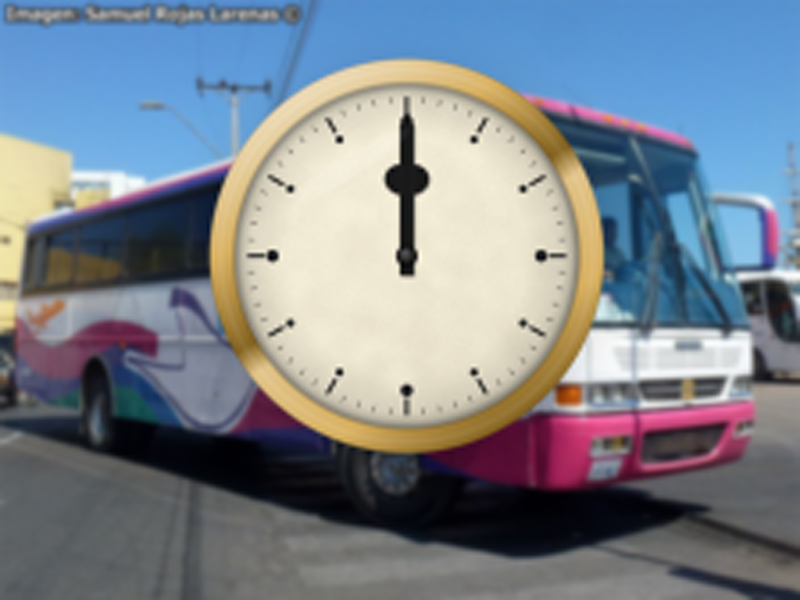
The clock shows 12:00
